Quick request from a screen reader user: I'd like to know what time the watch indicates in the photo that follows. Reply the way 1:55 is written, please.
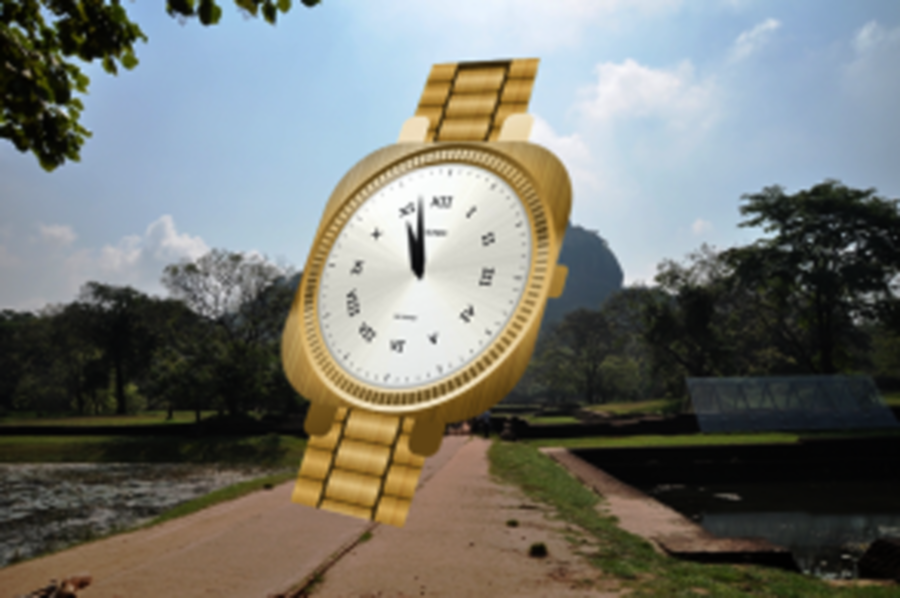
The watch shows 10:57
